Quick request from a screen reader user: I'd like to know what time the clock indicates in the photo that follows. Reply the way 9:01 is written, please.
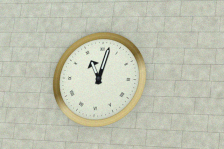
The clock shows 11:02
